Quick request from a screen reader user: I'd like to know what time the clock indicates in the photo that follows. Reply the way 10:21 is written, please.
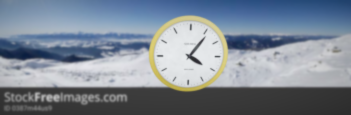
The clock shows 4:06
